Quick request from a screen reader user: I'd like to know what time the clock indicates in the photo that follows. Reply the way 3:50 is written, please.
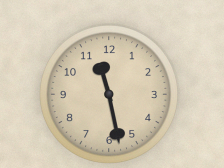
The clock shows 11:28
